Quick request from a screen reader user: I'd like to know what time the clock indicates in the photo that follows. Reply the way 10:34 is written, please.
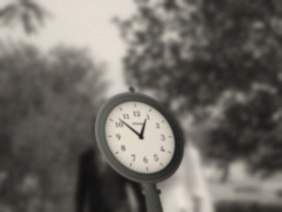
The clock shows 12:52
